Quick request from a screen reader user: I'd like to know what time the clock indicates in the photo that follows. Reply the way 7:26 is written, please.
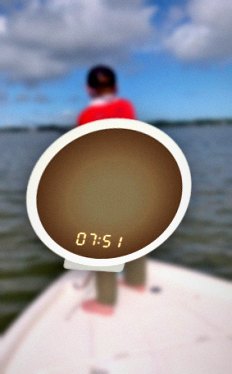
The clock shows 7:51
